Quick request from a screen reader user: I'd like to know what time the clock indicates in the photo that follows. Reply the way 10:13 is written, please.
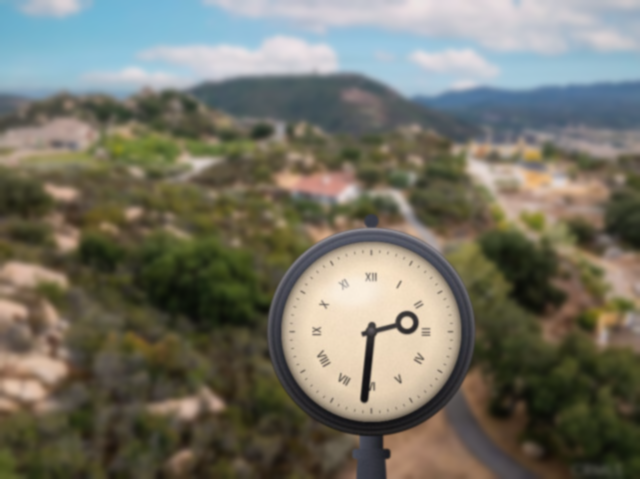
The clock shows 2:31
